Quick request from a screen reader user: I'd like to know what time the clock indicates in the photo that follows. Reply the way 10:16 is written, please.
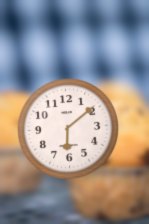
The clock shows 6:09
